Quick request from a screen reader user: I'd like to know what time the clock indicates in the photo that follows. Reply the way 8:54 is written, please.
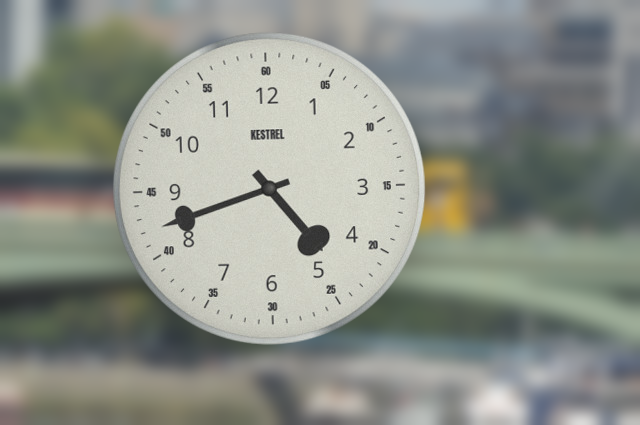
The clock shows 4:42
